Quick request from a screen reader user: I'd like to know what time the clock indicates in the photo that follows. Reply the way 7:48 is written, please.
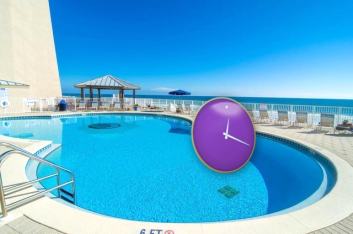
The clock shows 12:18
